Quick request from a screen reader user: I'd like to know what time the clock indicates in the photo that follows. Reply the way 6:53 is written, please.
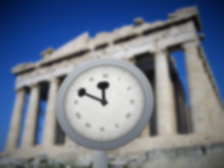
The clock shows 11:49
